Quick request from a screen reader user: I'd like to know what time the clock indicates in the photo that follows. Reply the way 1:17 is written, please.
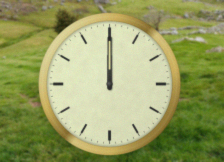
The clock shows 12:00
